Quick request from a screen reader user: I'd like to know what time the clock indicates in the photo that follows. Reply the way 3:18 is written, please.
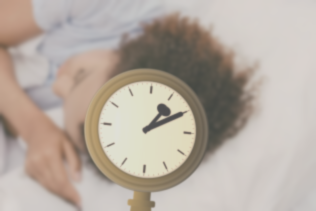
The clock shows 1:10
